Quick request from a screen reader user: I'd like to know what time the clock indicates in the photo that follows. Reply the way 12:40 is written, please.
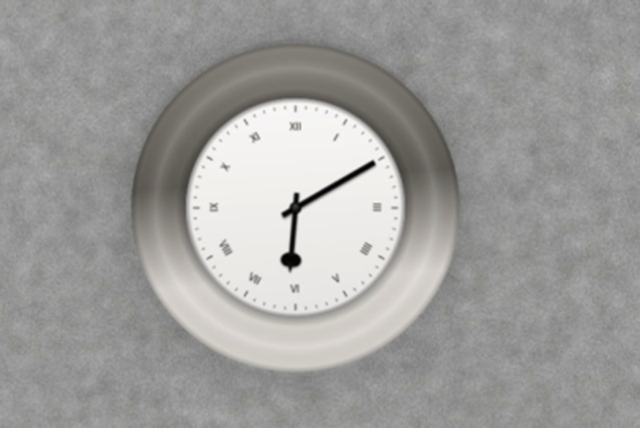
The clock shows 6:10
